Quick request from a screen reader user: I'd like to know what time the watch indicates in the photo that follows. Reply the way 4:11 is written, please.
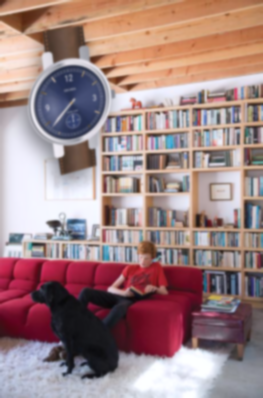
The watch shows 7:38
